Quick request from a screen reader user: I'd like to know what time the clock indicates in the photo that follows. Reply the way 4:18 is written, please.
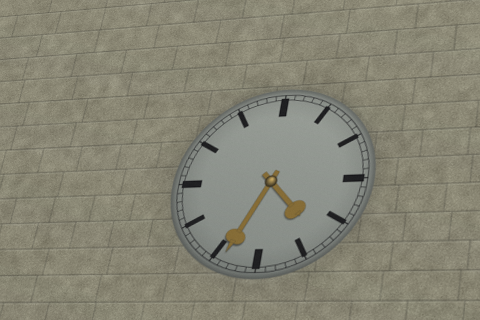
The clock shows 4:34
